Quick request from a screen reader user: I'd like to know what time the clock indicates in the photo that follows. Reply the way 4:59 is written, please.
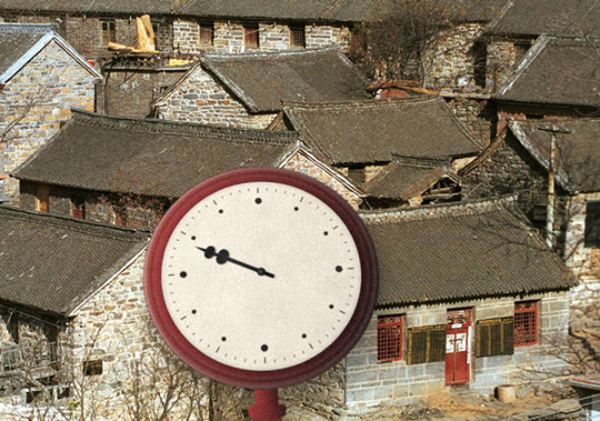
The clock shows 9:49
